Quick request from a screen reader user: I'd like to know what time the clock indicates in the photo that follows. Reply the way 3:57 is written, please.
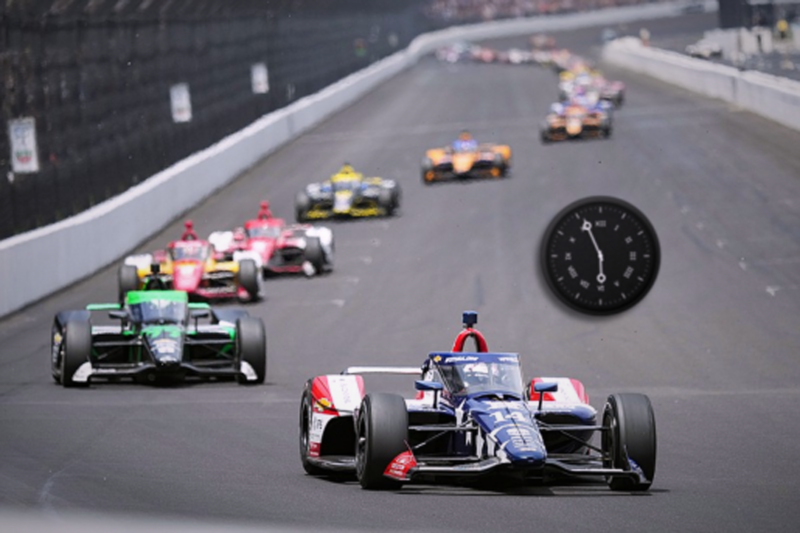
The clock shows 5:56
